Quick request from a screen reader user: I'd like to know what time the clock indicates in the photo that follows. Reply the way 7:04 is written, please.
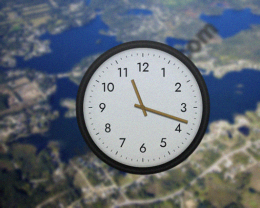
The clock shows 11:18
